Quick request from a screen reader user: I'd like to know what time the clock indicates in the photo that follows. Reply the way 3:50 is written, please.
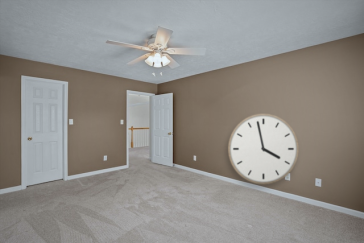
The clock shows 3:58
